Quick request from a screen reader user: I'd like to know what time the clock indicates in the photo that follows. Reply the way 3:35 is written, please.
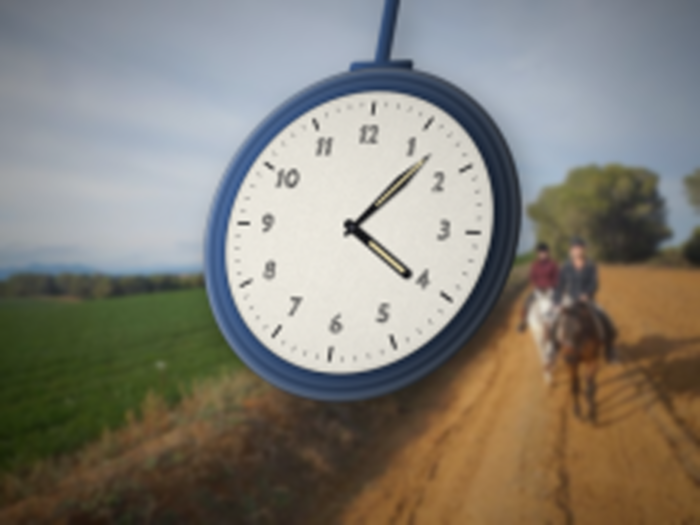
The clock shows 4:07
